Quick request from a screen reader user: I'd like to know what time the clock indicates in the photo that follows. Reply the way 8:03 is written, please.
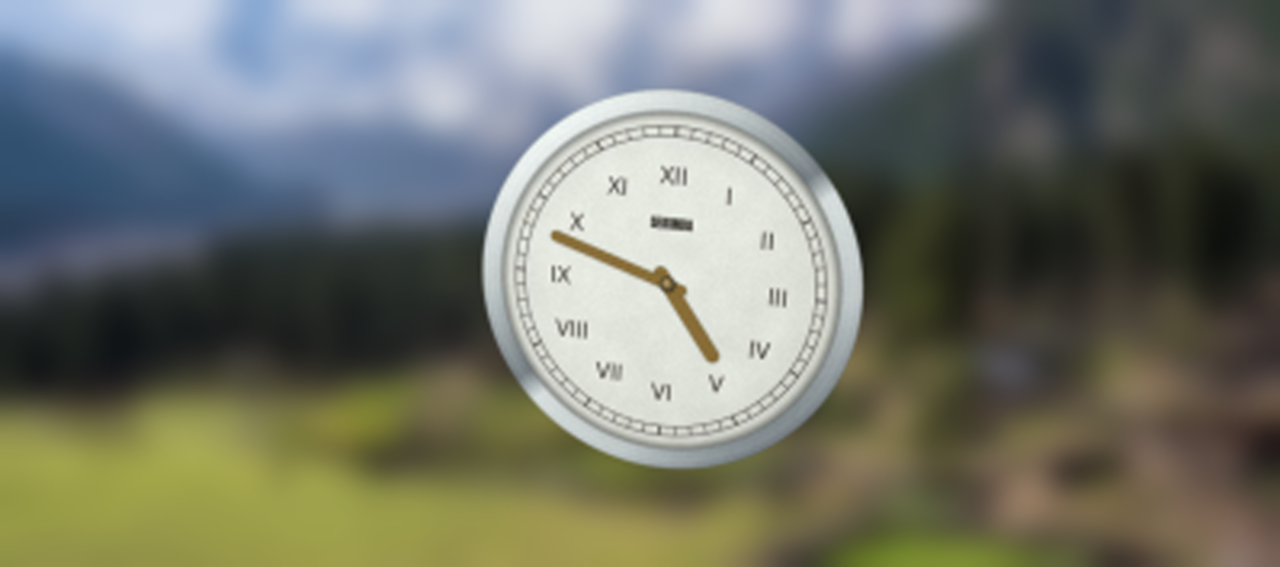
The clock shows 4:48
